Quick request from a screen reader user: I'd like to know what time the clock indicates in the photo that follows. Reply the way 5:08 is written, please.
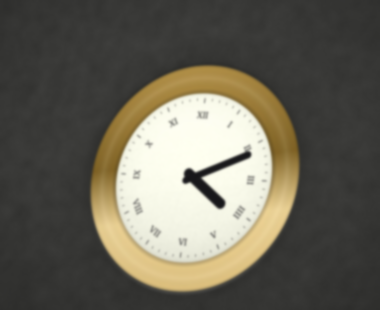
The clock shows 4:11
